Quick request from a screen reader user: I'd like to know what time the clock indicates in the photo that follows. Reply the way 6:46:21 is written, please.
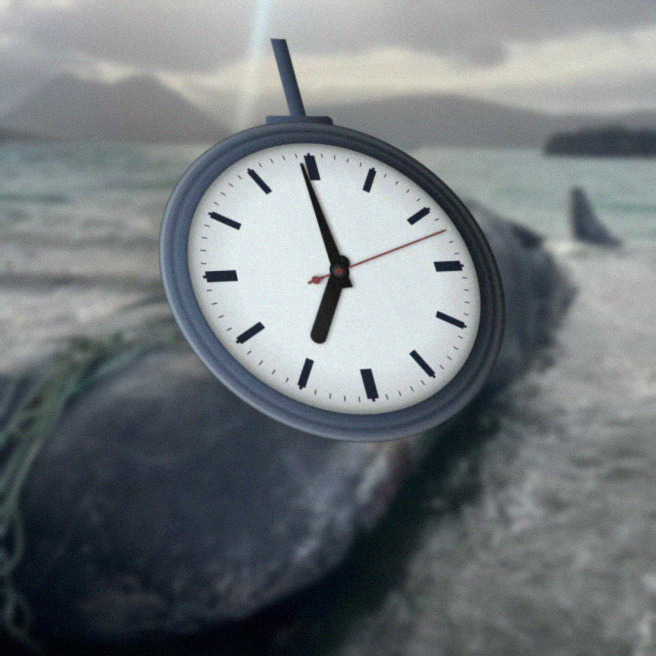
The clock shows 6:59:12
